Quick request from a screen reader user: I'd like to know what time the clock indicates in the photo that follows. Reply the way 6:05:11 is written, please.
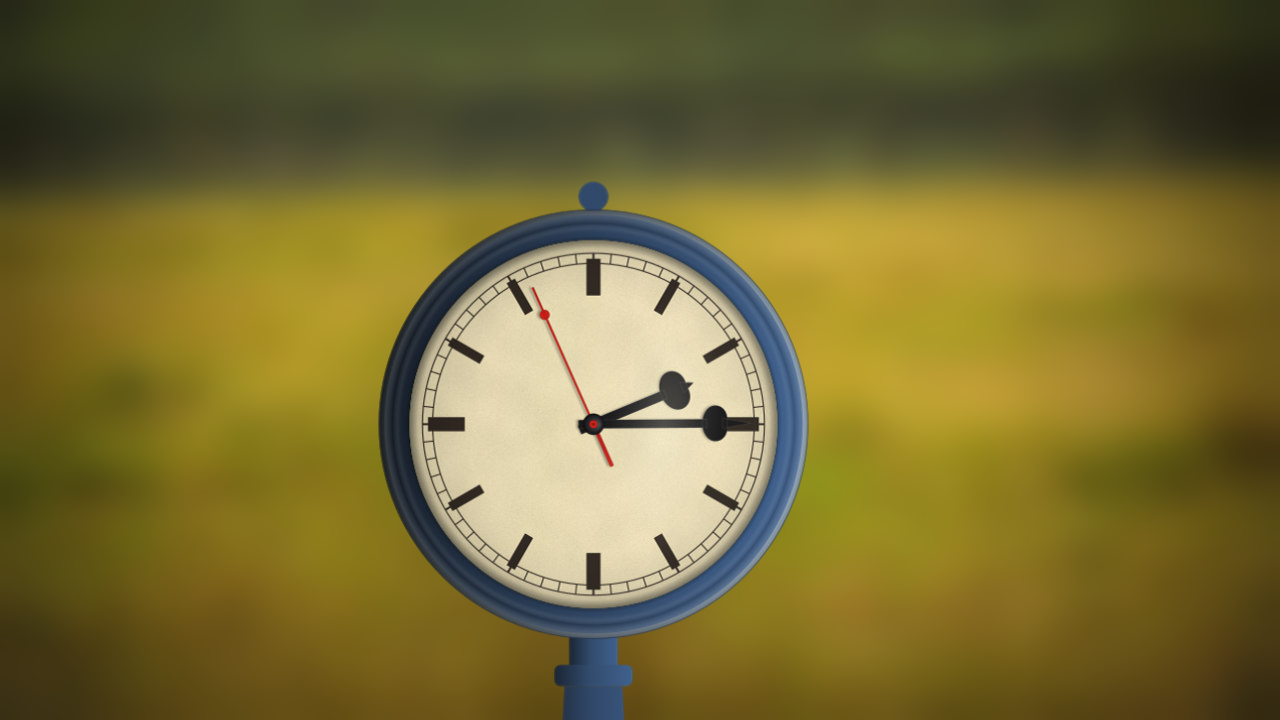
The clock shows 2:14:56
